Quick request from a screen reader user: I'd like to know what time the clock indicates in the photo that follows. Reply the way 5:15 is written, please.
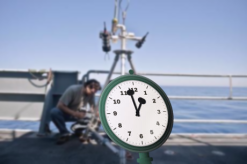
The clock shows 12:58
